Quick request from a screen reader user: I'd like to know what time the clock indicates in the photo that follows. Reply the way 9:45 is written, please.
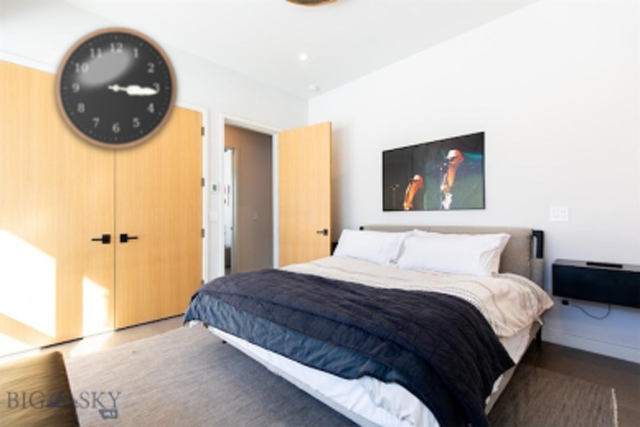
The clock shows 3:16
